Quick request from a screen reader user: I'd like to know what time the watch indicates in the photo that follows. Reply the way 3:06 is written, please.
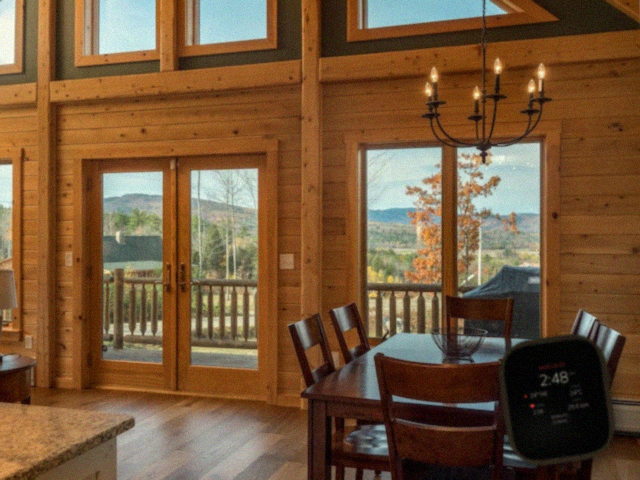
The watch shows 2:48
